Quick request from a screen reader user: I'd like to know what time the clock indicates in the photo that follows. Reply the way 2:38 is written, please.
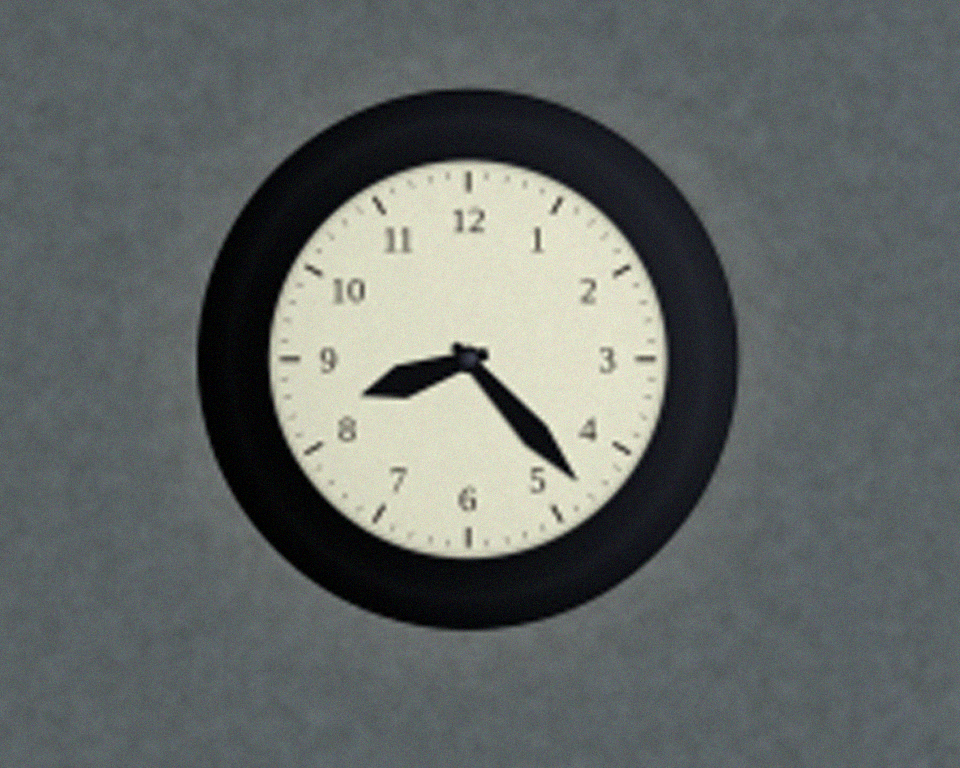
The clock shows 8:23
